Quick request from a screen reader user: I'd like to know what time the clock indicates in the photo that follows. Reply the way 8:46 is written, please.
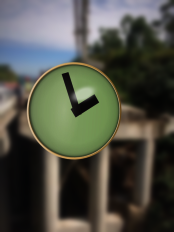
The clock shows 1:57
